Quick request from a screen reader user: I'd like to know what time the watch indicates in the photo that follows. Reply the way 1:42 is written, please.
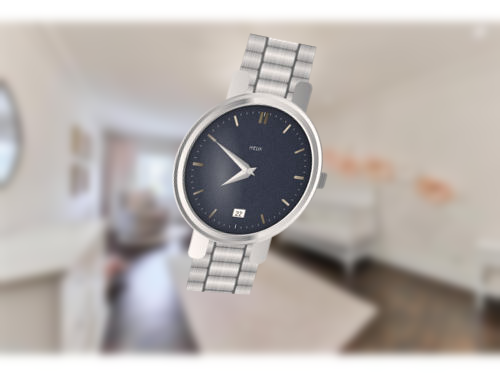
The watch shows 7:50
